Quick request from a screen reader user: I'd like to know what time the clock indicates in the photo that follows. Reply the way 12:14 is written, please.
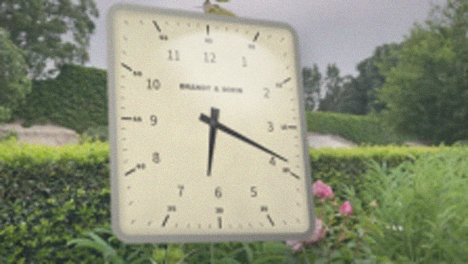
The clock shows 6:19
